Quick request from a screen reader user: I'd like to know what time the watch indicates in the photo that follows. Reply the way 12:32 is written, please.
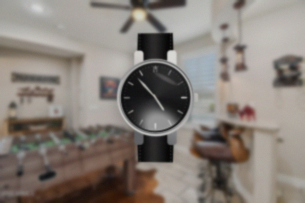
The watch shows 4:53
